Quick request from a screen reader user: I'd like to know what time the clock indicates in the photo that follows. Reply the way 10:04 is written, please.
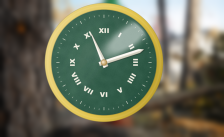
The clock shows 11:12
